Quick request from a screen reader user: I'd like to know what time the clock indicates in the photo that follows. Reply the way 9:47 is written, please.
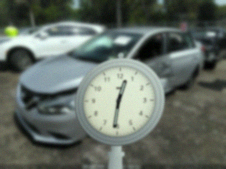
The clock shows 12:31
